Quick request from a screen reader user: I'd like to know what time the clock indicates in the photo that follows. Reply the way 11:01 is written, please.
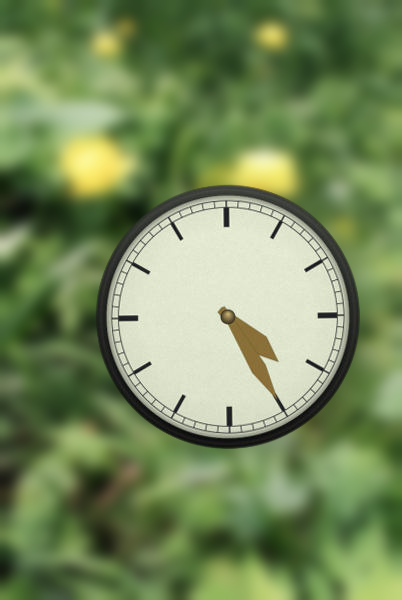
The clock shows 4:25
